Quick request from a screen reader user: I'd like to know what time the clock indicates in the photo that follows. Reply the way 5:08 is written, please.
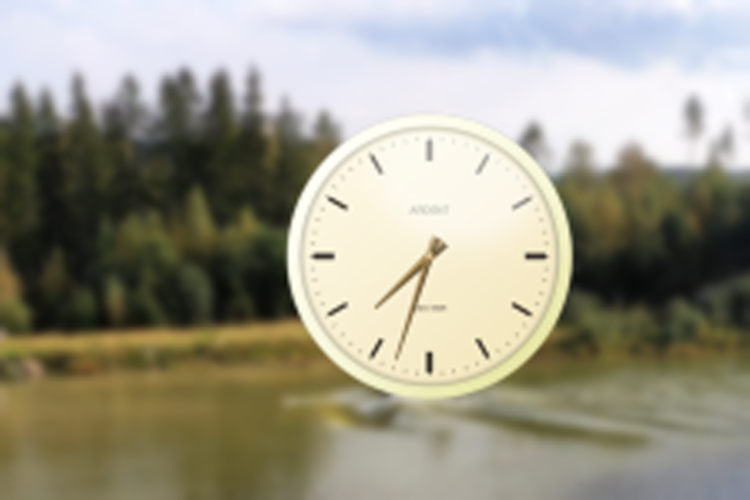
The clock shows 7:33
